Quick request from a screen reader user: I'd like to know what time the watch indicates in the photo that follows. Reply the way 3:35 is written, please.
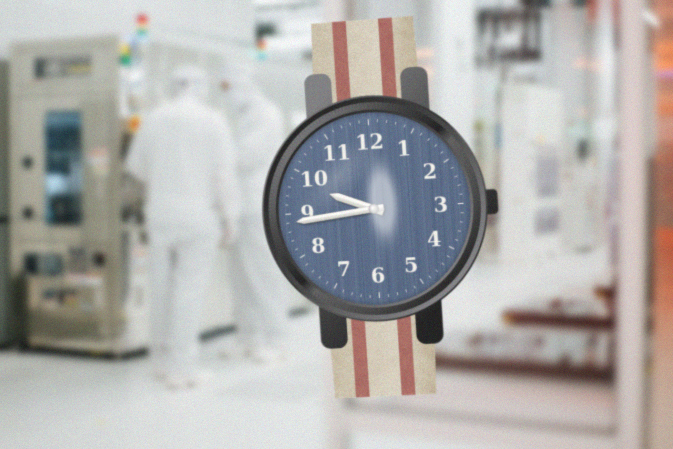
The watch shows 9:44
